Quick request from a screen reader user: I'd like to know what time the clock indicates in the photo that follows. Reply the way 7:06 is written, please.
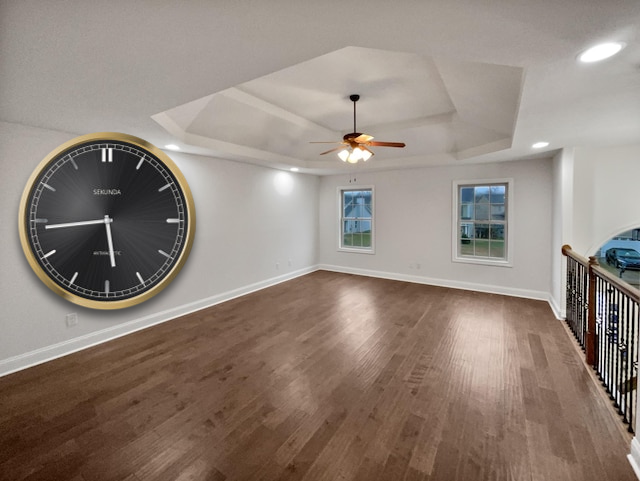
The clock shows 5:44
